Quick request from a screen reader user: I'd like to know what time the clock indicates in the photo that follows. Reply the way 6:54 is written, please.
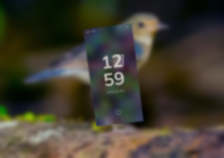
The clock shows 12:59
